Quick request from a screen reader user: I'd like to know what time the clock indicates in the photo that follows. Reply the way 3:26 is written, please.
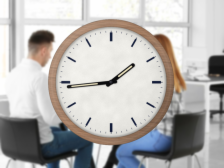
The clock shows 1:44
